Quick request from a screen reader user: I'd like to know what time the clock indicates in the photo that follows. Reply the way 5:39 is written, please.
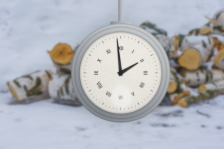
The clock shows 1:59
